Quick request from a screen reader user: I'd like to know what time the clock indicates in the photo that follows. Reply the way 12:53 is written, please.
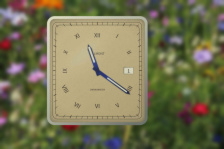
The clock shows 11:21
